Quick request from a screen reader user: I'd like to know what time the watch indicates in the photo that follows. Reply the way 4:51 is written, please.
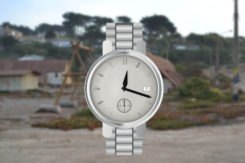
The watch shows 12:18
